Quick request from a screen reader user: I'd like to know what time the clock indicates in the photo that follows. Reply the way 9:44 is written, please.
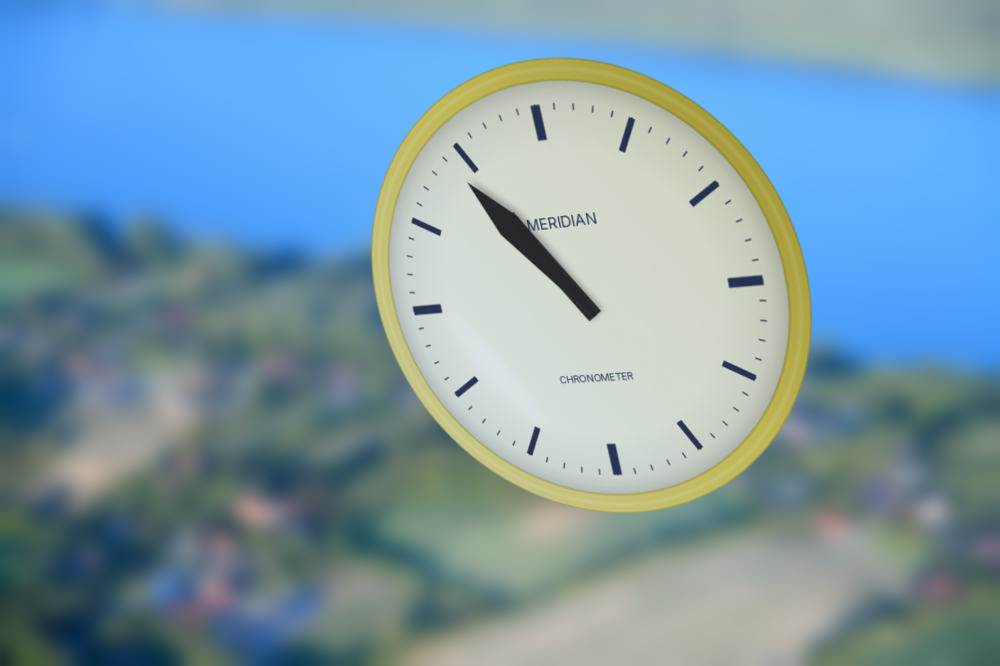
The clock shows 10:54
